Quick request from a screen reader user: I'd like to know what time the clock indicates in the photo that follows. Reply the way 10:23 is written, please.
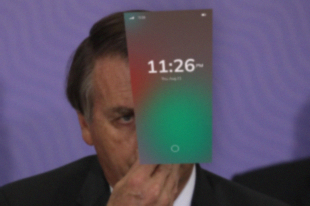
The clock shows 11:26
